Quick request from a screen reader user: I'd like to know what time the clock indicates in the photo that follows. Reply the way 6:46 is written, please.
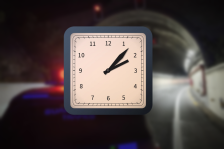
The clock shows 2:07
